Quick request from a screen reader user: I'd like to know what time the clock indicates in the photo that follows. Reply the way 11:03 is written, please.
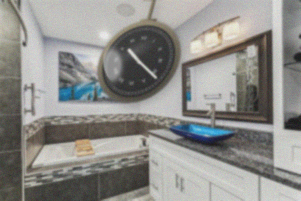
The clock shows 10:21
